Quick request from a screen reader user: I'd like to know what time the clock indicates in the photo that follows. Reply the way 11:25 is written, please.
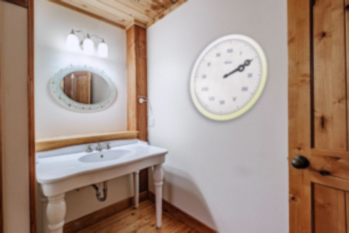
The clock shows 2:10
